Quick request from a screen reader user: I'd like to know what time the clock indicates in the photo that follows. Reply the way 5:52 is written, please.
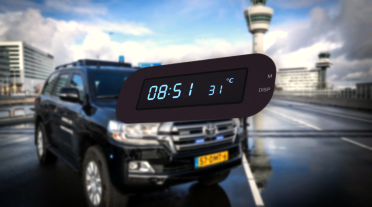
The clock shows 8:51
